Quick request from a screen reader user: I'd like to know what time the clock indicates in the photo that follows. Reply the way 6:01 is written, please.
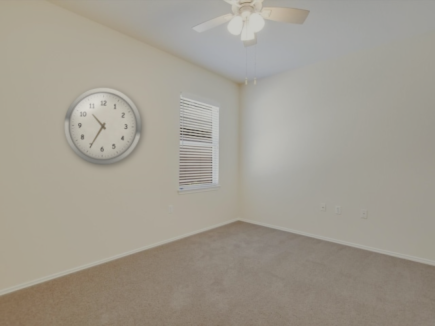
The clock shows 10:35
